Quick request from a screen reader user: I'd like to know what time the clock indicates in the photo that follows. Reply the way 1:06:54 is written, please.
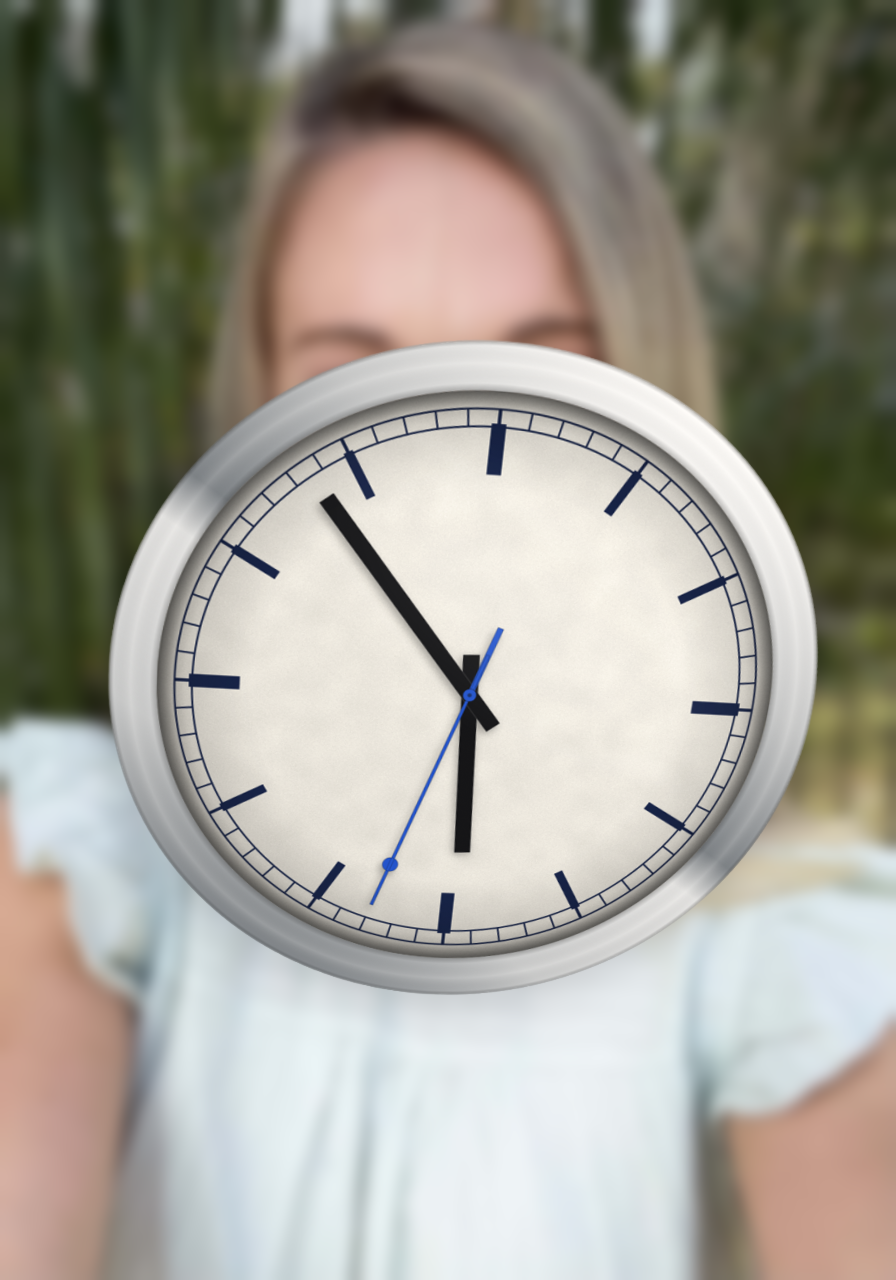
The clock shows 5:53:33
